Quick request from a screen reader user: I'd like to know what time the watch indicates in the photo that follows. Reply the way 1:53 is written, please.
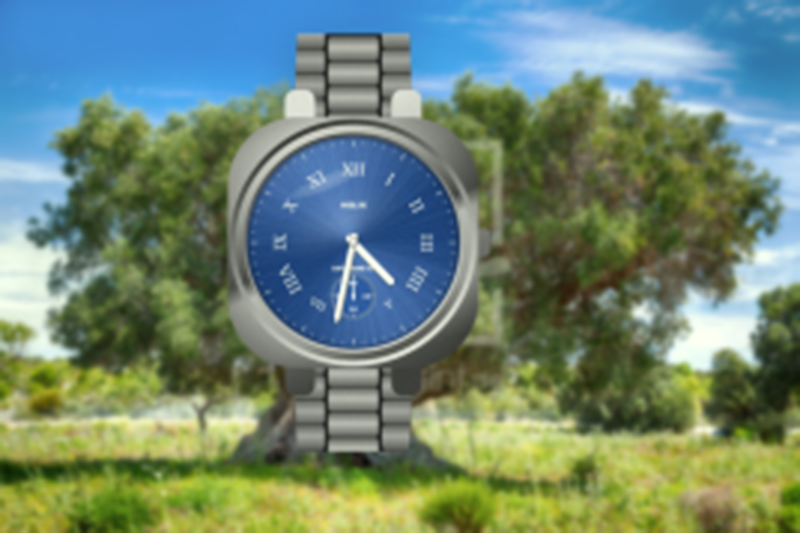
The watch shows 4:32
